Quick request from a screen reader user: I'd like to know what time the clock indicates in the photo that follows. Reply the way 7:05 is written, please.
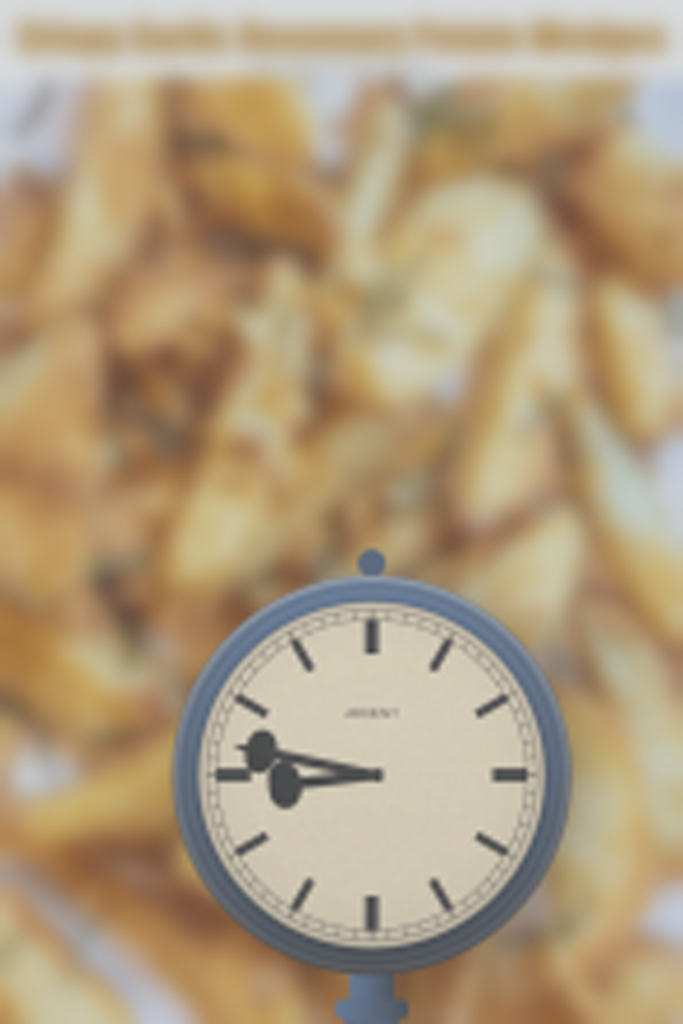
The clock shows 8:47
